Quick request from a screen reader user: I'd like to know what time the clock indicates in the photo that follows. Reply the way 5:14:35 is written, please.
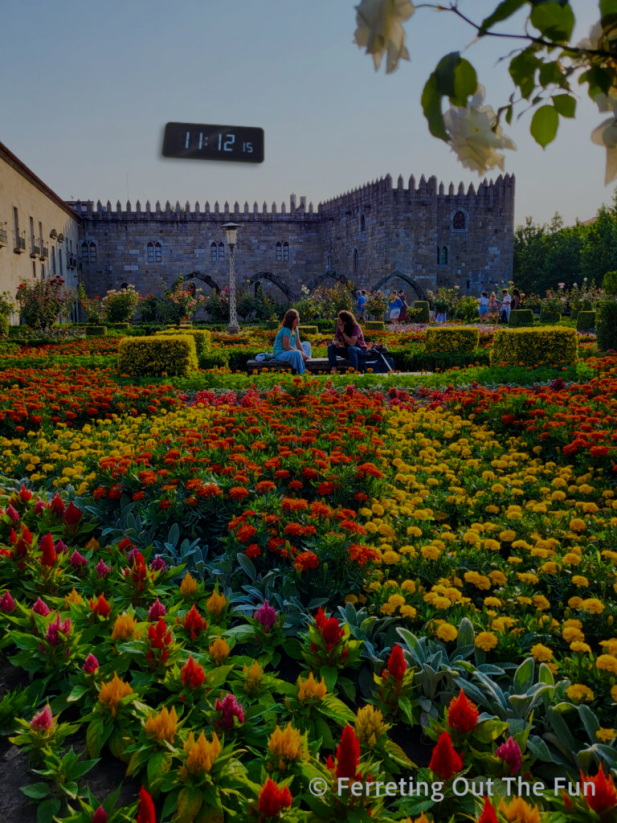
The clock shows 11:12:15
